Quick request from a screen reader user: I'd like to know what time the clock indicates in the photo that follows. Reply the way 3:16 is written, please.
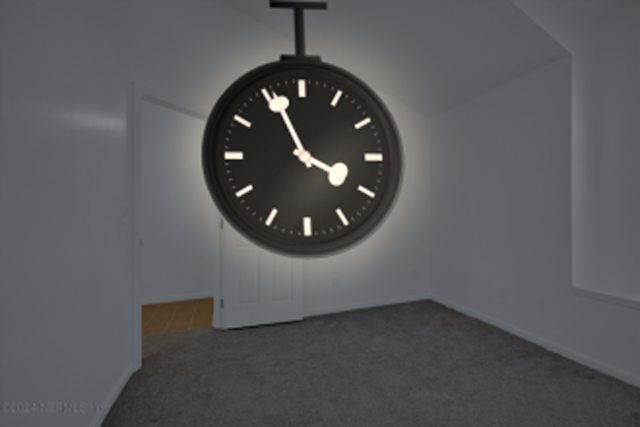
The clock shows 3:56
